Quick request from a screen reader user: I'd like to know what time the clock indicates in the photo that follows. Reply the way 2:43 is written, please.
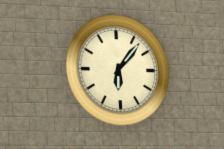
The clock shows 6:07
